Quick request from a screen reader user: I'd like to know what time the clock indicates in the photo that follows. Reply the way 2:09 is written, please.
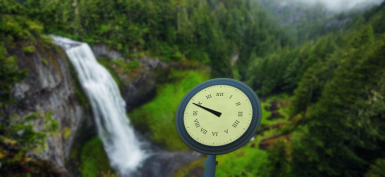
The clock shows 9:49
